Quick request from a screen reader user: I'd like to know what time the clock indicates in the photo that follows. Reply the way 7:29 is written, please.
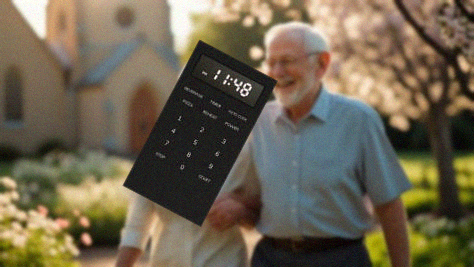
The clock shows 11:48
